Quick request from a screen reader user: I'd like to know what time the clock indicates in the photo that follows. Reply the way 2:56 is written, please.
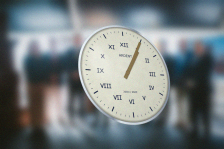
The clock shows 1:05
